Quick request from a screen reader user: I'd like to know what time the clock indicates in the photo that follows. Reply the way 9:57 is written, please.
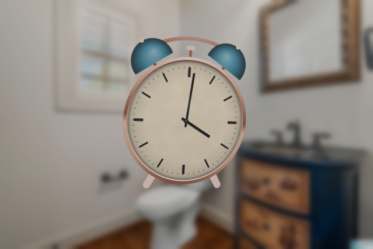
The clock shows 4:01
